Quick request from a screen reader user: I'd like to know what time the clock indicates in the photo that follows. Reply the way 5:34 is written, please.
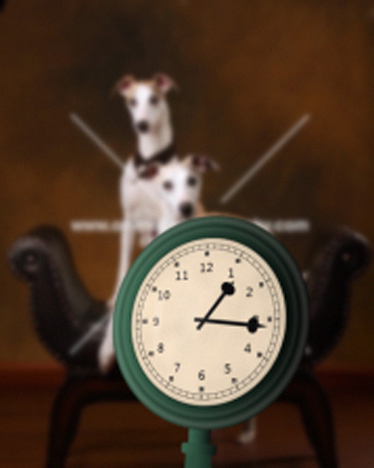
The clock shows 1:16
